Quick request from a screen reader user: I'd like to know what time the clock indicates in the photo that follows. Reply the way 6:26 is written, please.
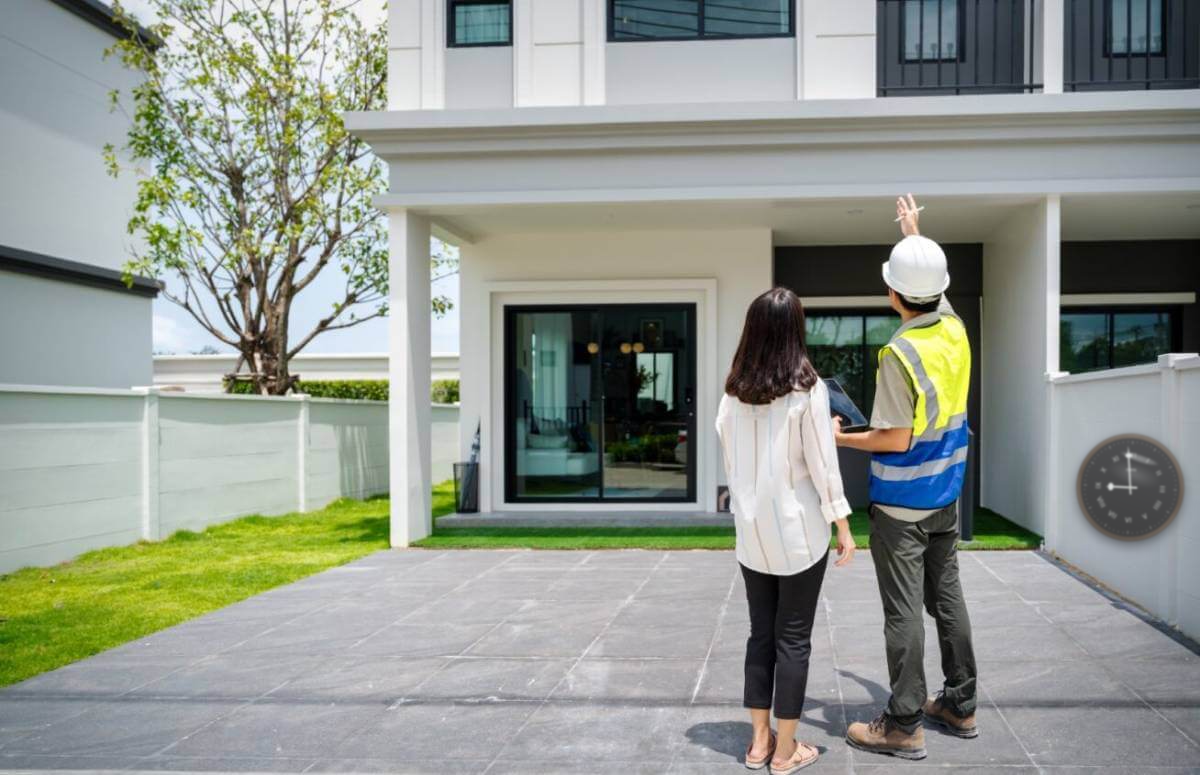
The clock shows 8:59
